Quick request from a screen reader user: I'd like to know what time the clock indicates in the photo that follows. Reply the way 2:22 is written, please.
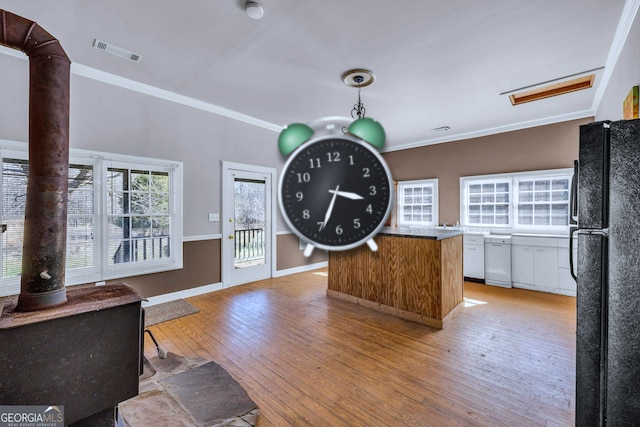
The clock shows 3:34
